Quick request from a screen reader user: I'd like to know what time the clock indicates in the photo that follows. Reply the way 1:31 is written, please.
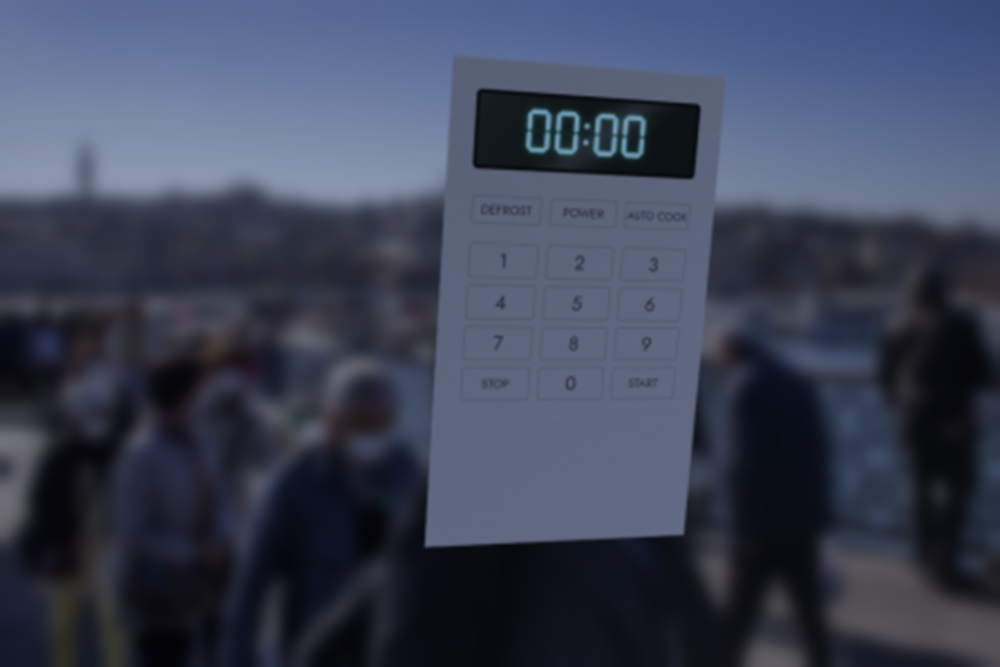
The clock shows 0:00
